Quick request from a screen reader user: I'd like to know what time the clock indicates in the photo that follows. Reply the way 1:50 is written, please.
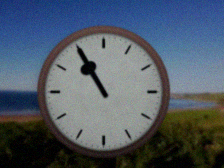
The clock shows 10:55
